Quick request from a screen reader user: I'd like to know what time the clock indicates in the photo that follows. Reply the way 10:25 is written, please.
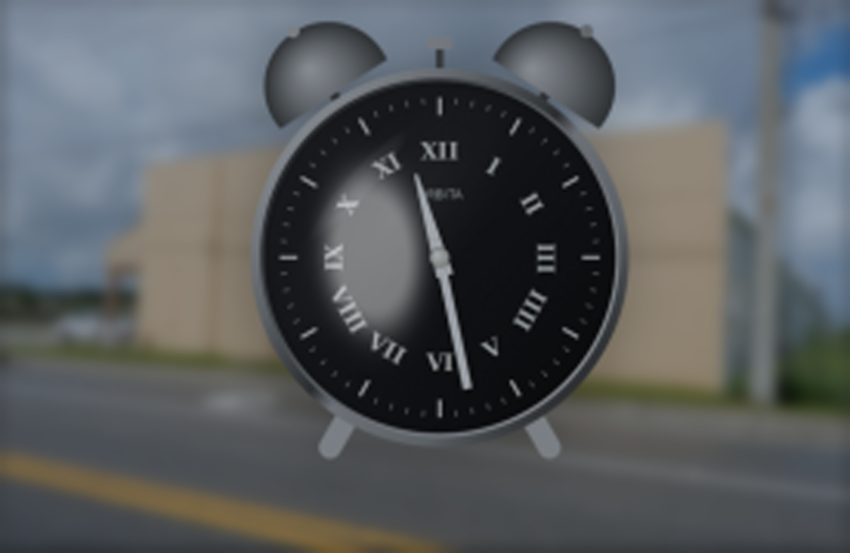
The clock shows 11:28
